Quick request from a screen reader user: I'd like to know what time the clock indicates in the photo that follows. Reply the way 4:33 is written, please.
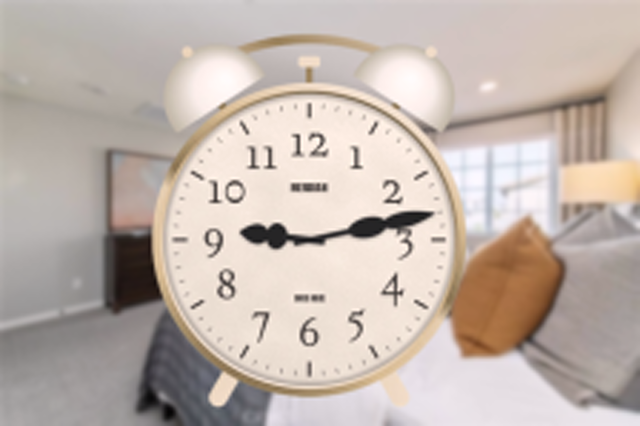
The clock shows 9:13
